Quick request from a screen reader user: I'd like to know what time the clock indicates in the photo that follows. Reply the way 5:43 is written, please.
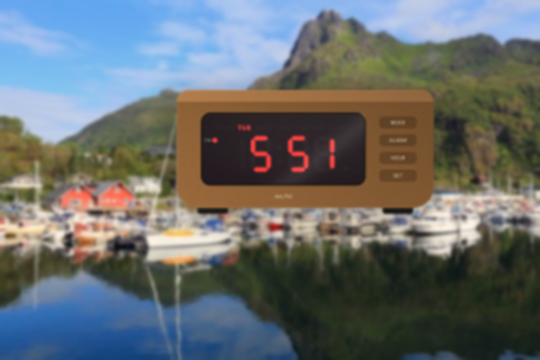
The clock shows 5:51
